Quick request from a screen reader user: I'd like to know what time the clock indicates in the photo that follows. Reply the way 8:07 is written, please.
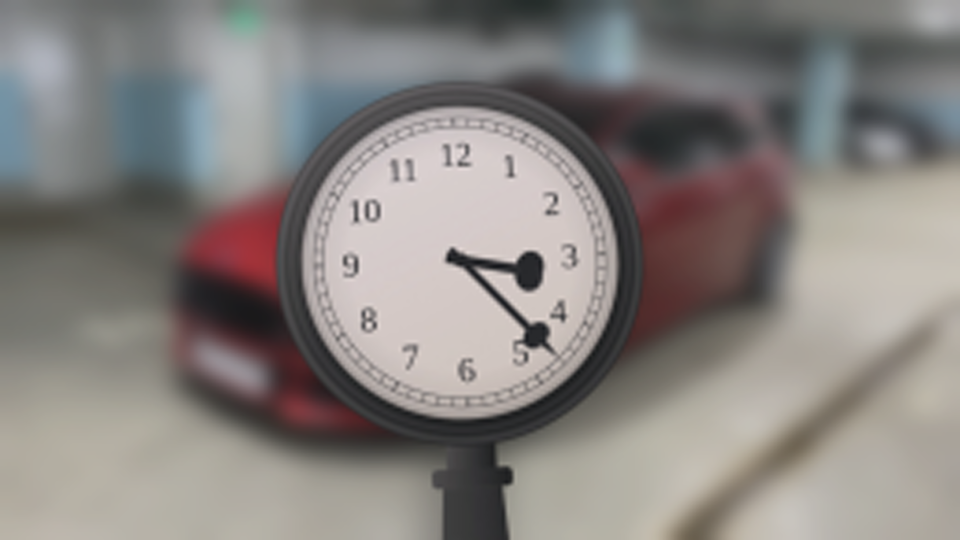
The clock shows 3:23
